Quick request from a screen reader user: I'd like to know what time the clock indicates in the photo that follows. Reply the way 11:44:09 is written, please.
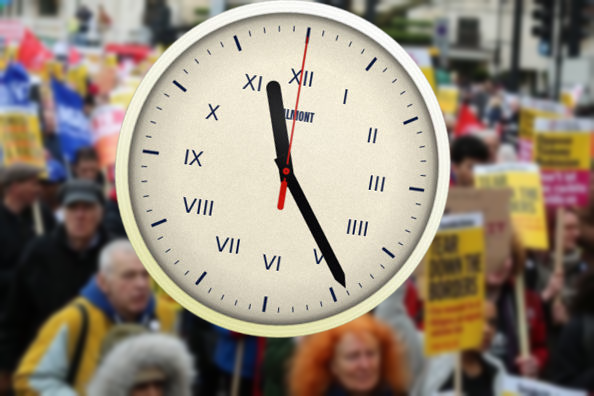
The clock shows 11:24:00
